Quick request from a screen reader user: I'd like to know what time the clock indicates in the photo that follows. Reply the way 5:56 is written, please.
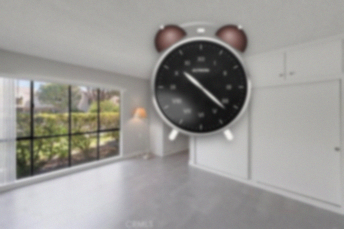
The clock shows 10:22
